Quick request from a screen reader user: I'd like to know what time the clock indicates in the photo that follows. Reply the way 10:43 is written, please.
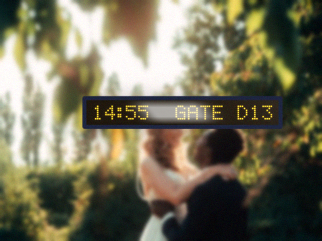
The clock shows 14:55
